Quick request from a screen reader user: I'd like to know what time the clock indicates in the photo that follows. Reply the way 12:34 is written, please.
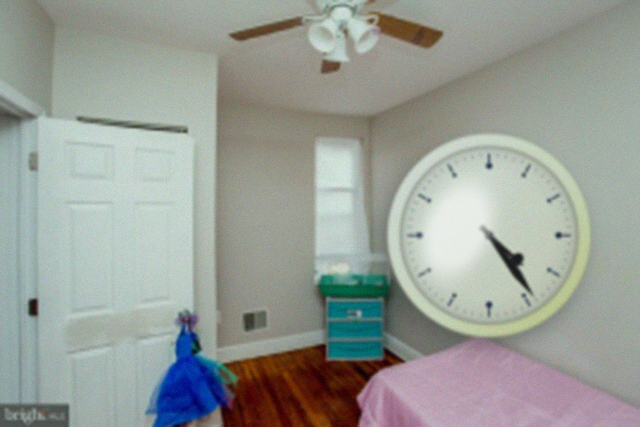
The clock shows 4:24
